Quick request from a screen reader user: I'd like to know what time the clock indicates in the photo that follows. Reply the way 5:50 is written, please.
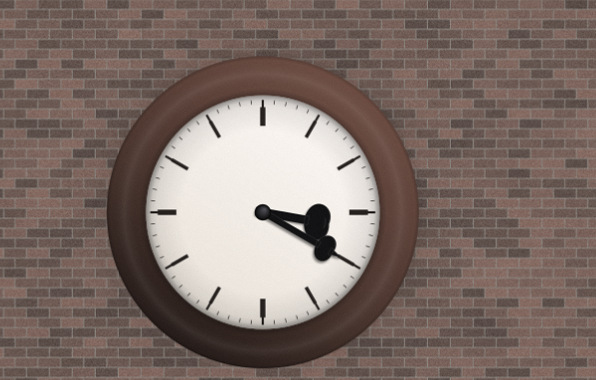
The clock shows 3:20
